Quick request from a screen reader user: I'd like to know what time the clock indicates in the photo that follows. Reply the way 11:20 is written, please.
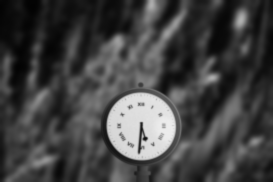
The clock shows 5:31
